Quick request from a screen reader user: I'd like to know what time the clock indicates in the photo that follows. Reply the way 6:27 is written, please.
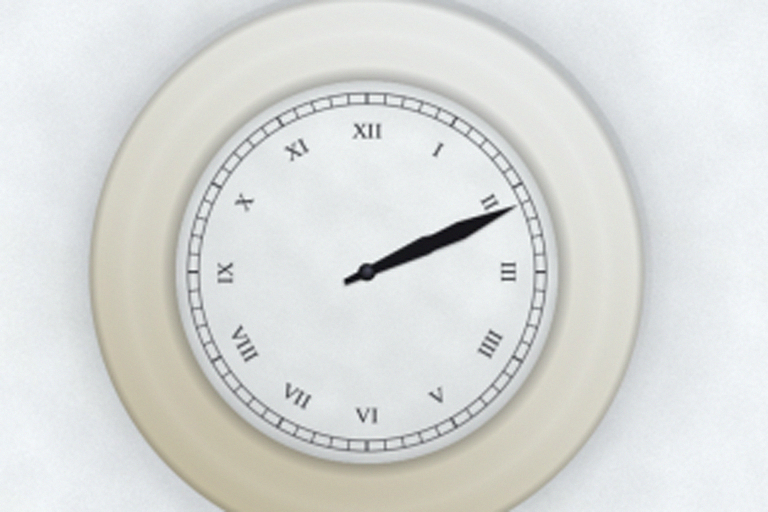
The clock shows 2:11
